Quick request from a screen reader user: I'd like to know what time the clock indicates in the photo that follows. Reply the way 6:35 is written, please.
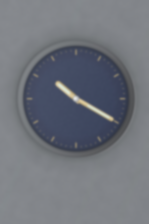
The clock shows 10:20
